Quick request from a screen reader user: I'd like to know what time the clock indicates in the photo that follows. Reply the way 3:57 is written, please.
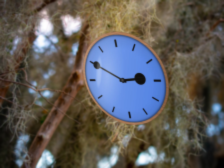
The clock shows 2:50
